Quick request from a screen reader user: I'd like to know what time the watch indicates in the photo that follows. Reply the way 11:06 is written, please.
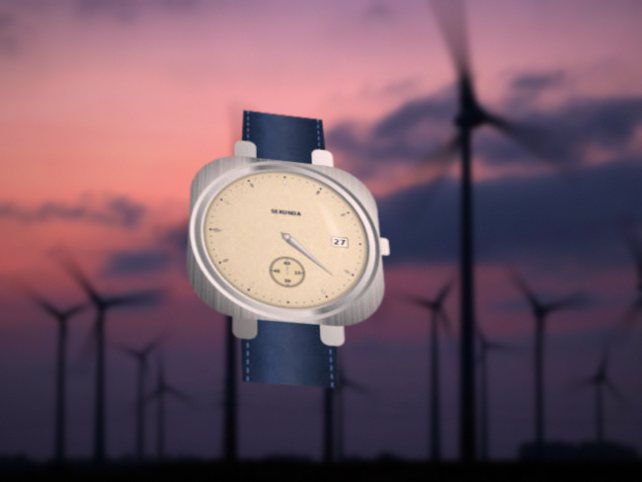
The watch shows 4:22
